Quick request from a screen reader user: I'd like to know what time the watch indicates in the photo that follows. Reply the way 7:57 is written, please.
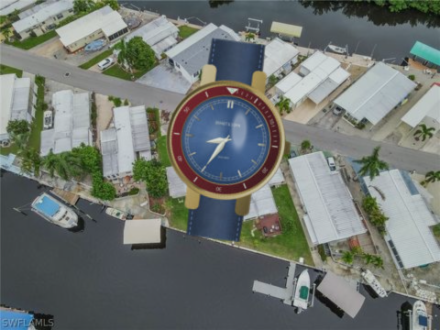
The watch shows 8:35
